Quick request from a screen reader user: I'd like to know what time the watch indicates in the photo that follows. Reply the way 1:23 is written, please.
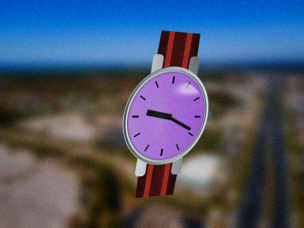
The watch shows 9:19
